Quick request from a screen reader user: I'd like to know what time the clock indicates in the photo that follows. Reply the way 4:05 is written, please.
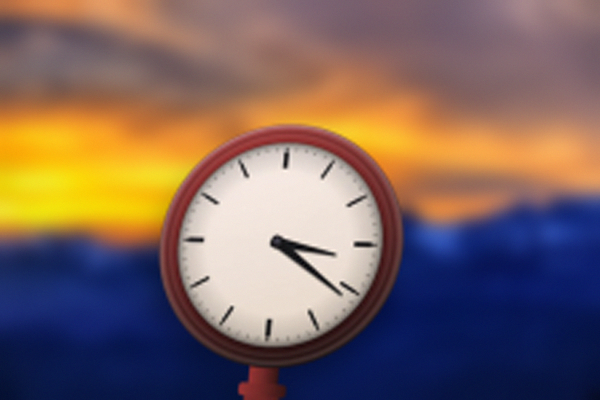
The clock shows 3:21
